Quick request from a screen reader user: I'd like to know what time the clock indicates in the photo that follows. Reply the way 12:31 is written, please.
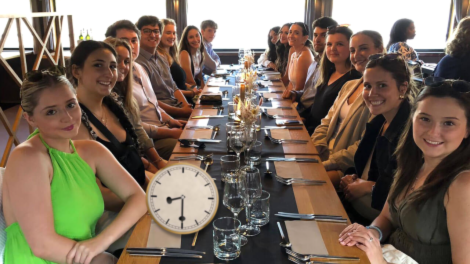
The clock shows 8:30
